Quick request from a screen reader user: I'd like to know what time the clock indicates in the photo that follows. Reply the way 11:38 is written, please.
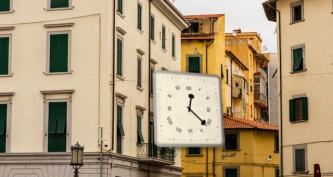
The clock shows 12:22
